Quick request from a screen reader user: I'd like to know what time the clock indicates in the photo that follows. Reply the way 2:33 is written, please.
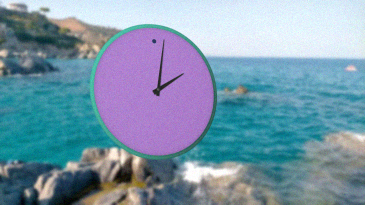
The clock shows 2:02
